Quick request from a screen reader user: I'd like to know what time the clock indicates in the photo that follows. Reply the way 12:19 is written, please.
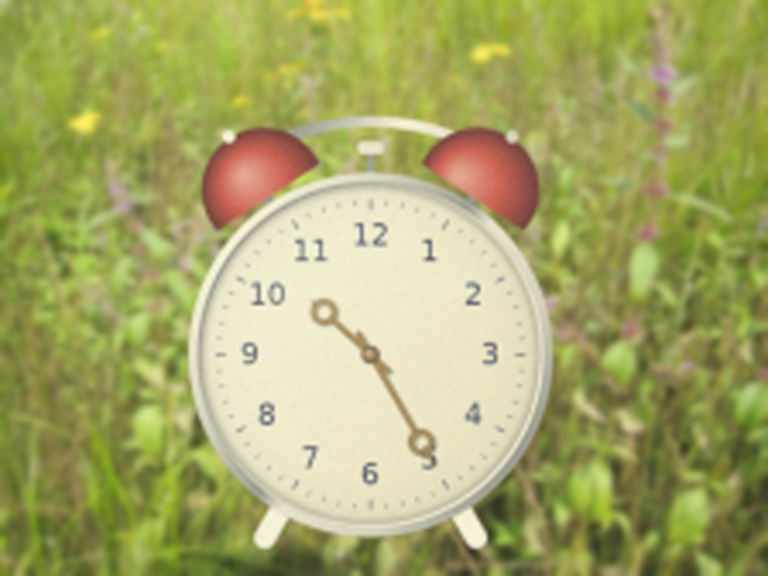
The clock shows 10:25
